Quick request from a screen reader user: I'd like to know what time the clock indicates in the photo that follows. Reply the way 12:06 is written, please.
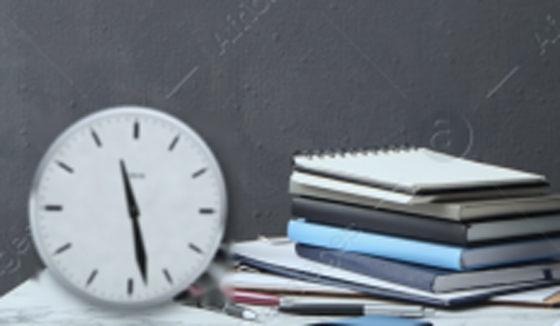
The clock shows 11:28
